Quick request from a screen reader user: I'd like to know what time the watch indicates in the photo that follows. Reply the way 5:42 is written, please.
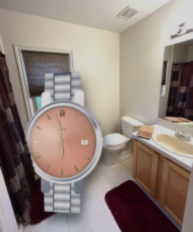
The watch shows 5:58
